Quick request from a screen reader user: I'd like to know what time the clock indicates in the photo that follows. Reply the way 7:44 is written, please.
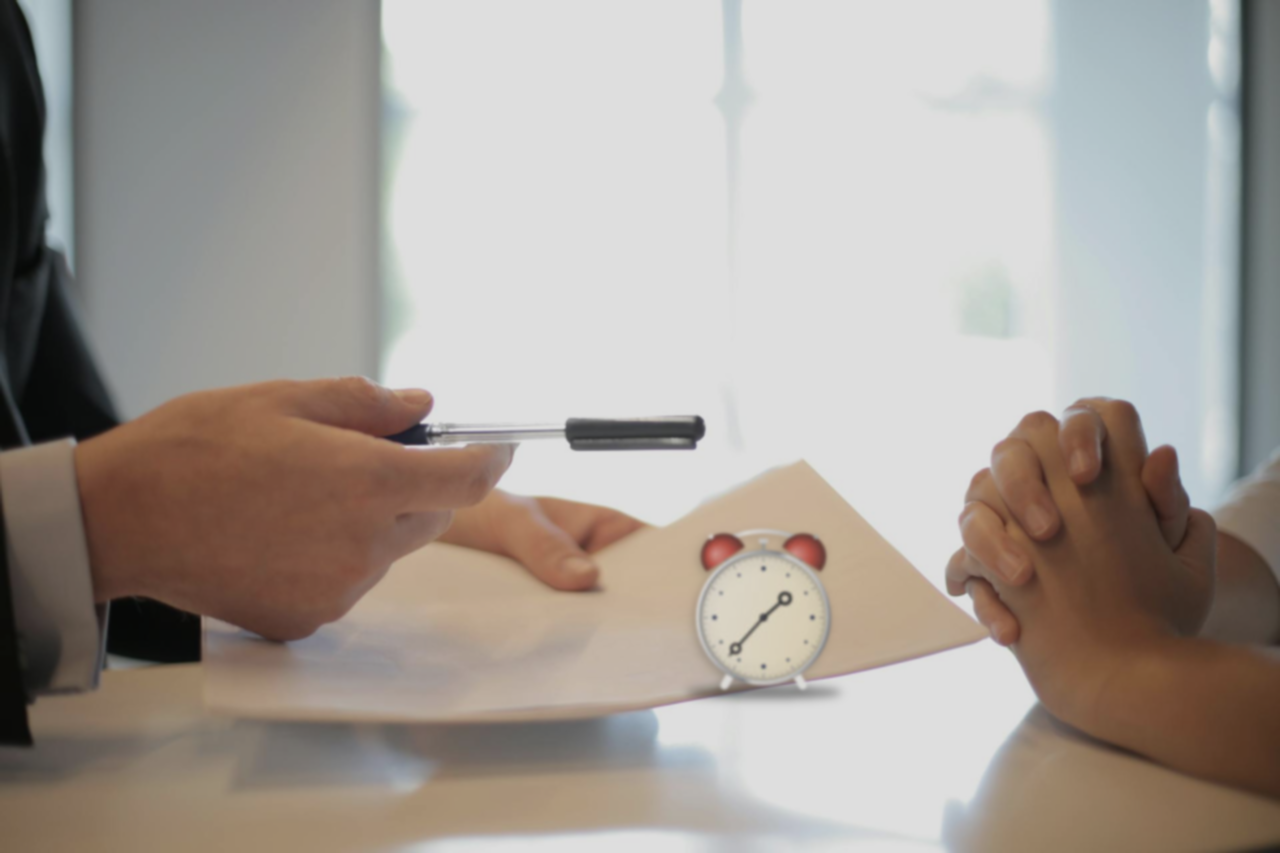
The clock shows 1:37
